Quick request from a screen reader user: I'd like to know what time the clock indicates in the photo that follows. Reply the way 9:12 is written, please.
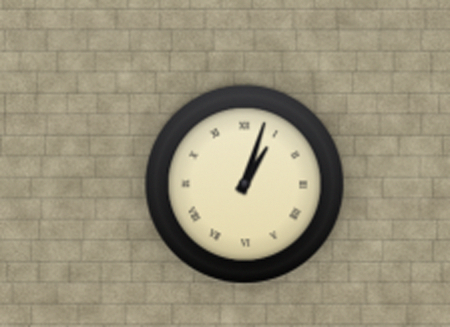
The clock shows 1:03
